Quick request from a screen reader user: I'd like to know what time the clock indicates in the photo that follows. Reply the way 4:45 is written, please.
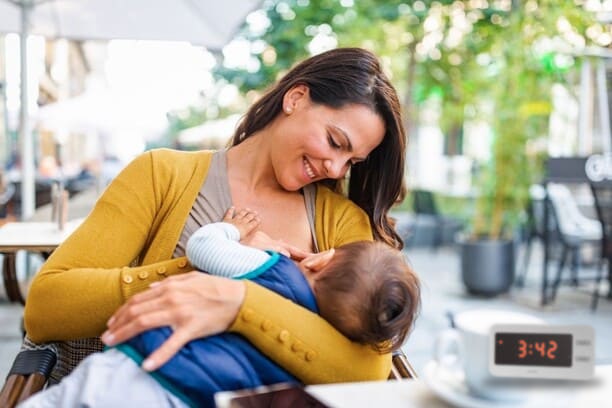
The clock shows 3:42
